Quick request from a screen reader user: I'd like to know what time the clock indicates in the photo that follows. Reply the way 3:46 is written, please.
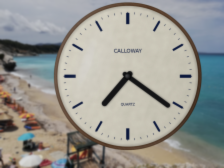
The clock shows 7:21
